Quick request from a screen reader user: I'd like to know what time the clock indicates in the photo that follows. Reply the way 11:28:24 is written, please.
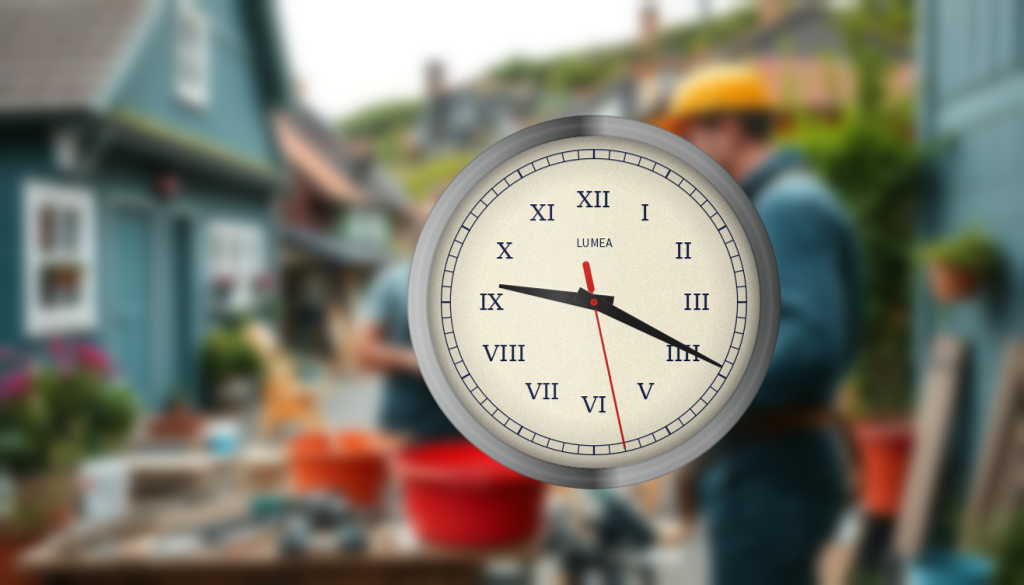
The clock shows 9:19:28
